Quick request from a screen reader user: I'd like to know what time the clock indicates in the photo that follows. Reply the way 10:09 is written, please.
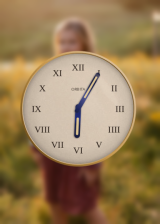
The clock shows 6:05
